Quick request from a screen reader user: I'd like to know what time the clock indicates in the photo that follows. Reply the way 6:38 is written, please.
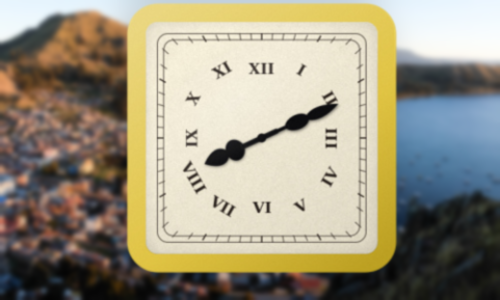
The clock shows 8:11
